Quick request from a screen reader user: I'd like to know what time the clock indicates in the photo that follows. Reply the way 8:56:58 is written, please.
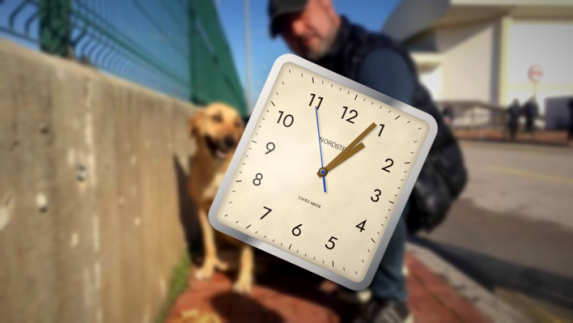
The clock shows 1:03:55
